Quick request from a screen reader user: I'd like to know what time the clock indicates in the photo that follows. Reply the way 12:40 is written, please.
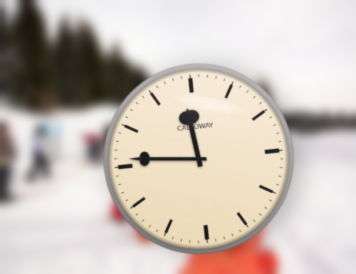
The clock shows 11:46
